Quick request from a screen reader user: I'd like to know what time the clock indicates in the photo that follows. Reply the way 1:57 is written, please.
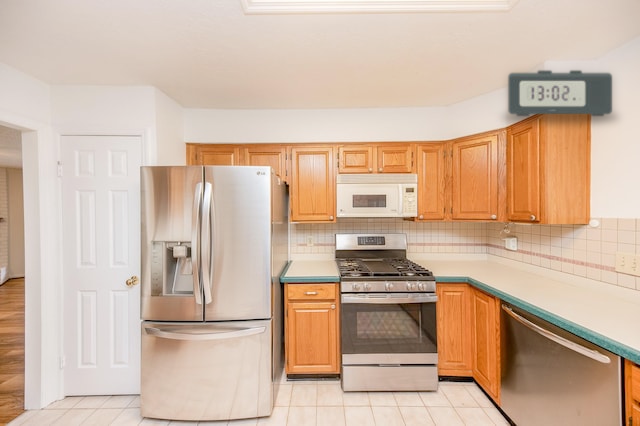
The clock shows 13:02
